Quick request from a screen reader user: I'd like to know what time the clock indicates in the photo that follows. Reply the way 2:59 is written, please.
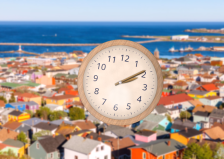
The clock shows 2:09
